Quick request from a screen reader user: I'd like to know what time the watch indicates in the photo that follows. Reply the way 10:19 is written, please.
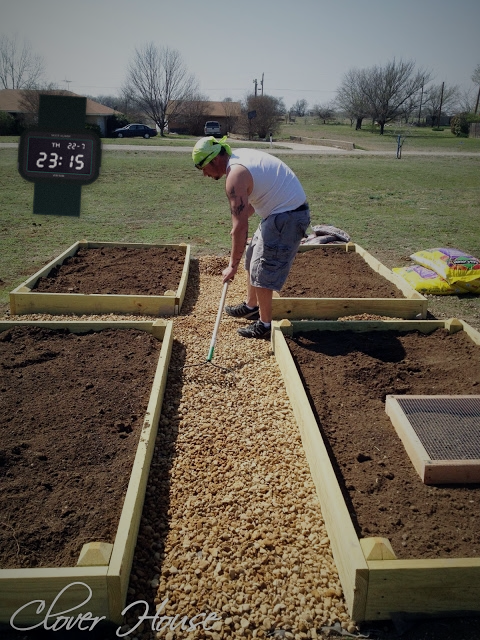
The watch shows 23:15
